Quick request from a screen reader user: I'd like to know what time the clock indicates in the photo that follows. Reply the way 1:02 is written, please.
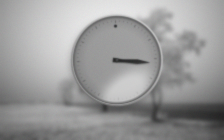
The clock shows 3:16
